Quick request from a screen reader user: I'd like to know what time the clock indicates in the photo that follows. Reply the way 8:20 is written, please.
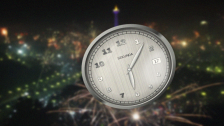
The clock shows 6:07
